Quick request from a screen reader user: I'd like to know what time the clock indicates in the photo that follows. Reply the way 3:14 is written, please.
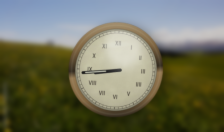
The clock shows 8:44
